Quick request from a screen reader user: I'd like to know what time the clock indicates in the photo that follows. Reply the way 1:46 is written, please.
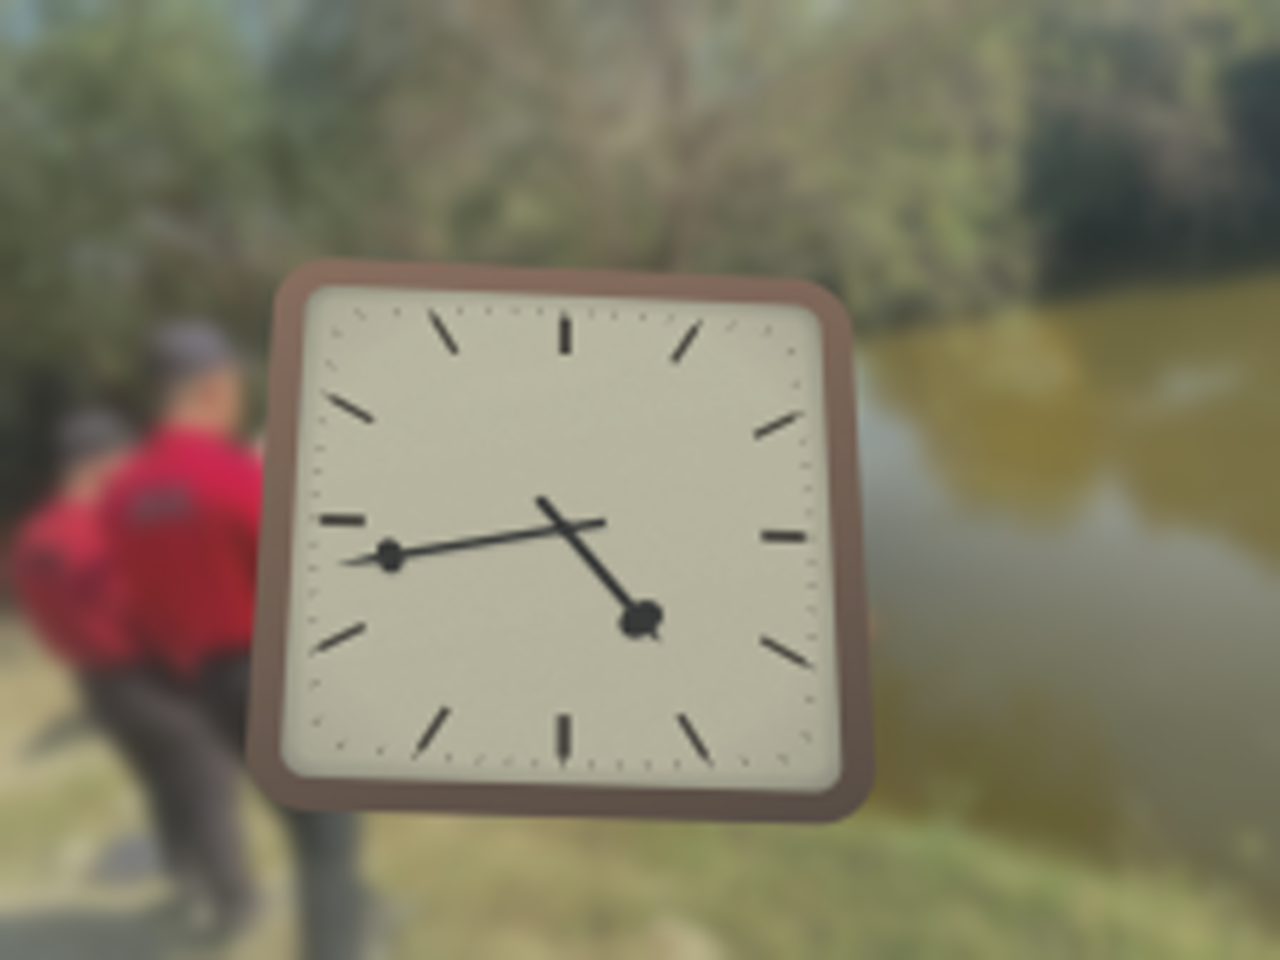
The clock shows 4:43
